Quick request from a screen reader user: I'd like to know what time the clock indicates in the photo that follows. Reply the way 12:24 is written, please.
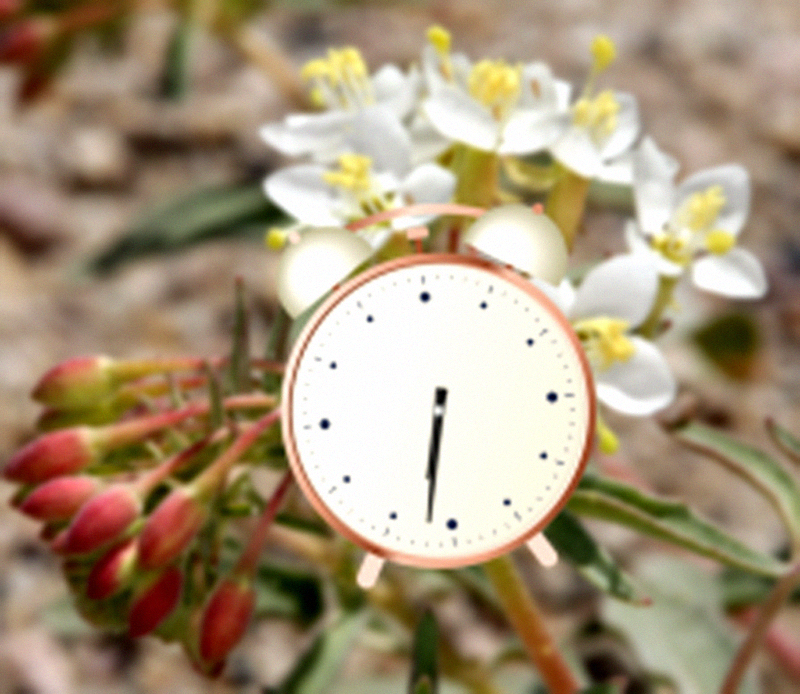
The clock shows 6:32
